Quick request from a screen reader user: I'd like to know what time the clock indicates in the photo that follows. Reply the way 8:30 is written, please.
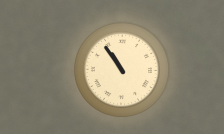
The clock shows 10:54
